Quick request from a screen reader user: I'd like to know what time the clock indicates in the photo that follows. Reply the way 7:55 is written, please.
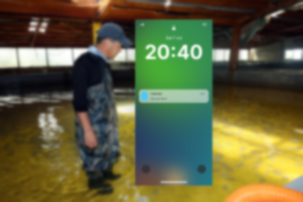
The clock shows 20:40
